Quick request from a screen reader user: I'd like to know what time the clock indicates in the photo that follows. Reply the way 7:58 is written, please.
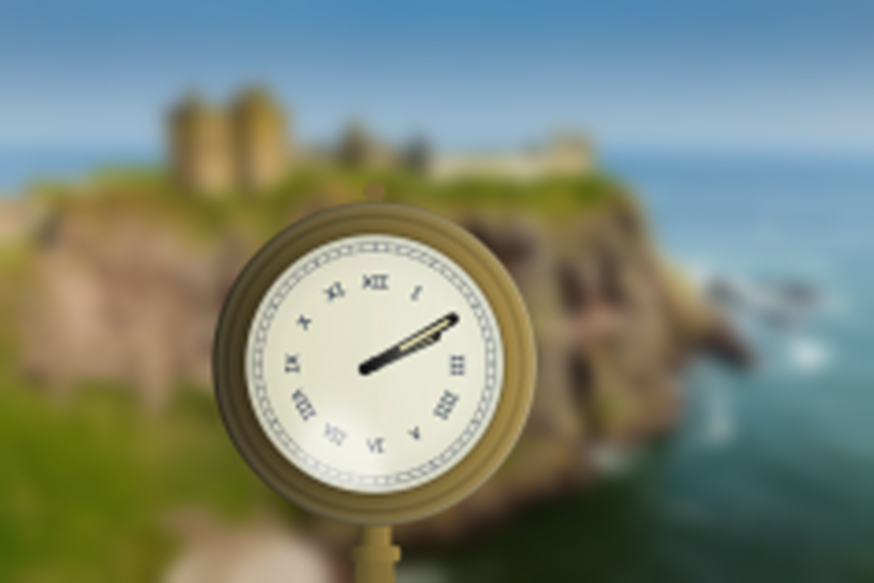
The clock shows 2:10
